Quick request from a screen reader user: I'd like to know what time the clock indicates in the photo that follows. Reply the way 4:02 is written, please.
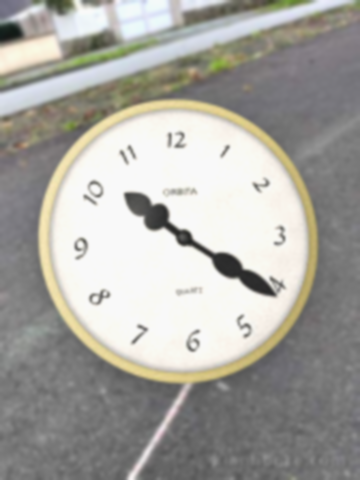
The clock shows 10:21
